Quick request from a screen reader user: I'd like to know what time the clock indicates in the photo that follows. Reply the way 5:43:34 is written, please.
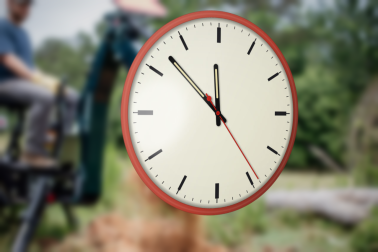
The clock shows 11:52:24
